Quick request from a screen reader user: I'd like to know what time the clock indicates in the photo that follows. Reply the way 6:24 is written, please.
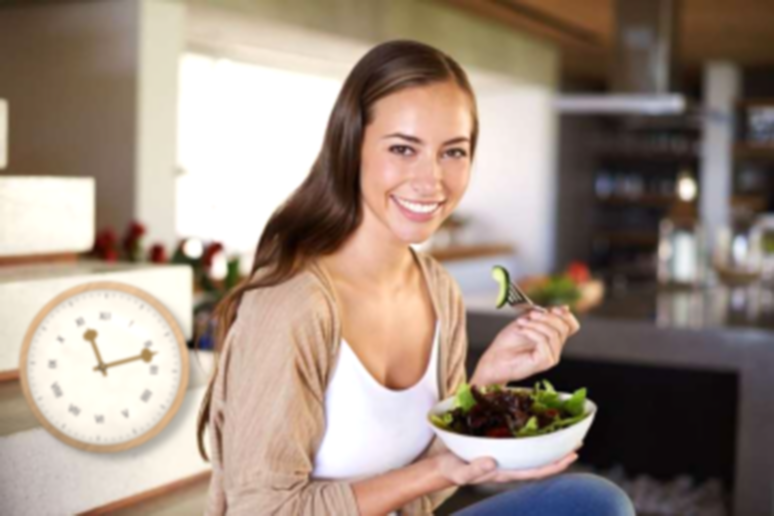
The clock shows 11:12
